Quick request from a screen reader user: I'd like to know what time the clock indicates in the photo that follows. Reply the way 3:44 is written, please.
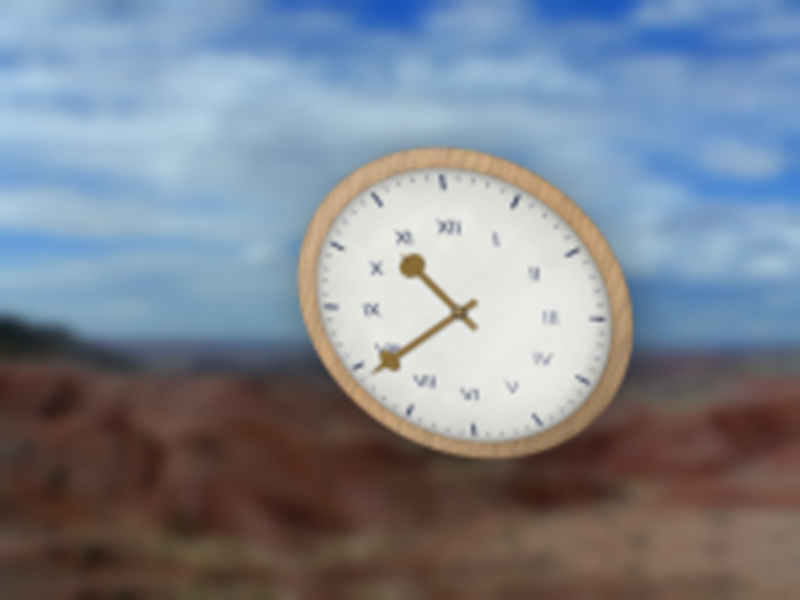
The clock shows 10:39
